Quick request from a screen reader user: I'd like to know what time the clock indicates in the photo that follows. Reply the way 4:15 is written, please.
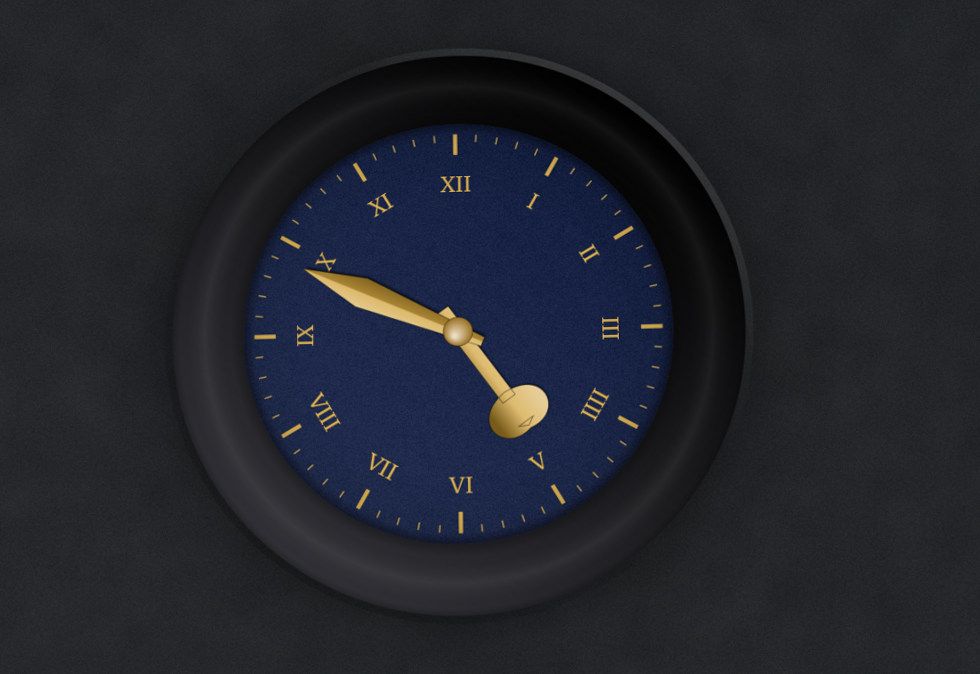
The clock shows 4:49
